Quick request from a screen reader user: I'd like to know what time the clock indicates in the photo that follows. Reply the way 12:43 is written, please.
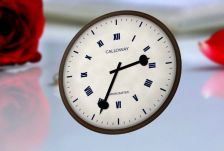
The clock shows 2:34
